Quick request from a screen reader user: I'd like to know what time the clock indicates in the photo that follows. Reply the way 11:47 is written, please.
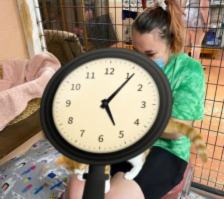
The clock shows 5:06
